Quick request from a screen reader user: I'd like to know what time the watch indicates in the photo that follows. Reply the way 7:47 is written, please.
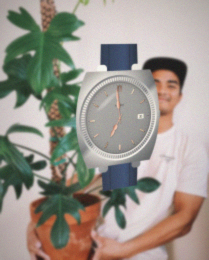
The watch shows 6:59
